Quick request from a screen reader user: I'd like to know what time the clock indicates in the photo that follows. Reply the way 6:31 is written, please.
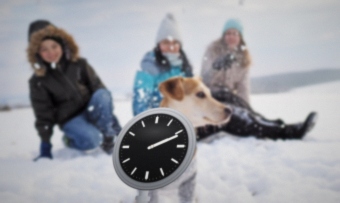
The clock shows 2:11
